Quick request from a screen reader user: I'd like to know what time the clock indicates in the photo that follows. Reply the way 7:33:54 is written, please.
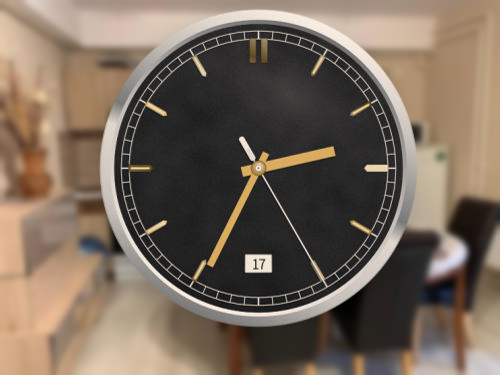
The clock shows 2:34:25
